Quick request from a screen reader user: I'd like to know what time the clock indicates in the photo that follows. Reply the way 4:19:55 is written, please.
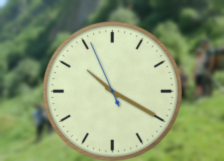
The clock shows 10:19:56
